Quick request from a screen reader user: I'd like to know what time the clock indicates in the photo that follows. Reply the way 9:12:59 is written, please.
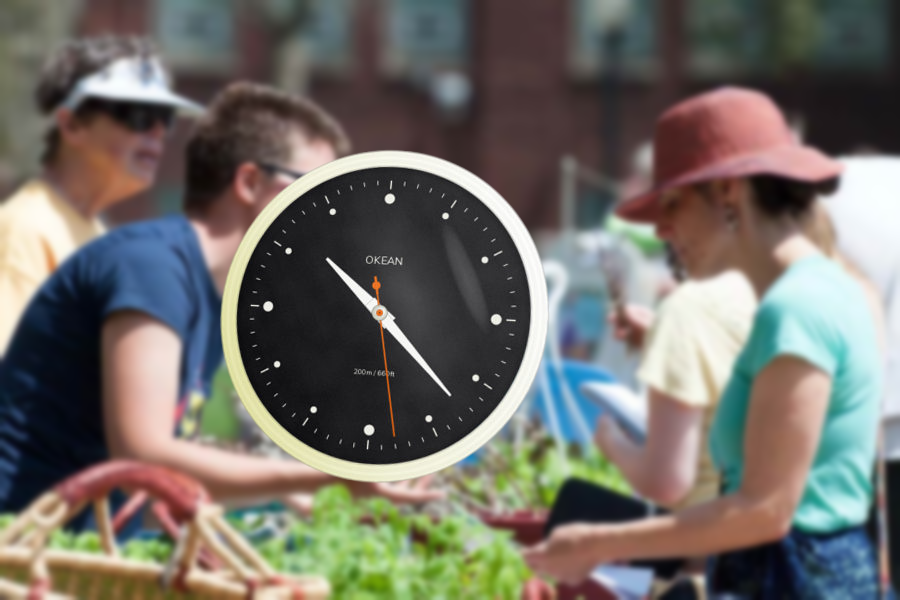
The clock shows 10:22:28
